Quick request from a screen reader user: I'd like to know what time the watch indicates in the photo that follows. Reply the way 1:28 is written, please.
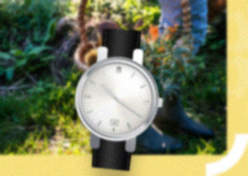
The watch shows 10:20
